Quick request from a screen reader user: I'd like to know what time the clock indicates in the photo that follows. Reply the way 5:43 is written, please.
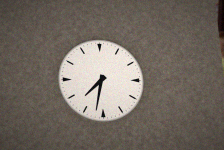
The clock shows 7:32
